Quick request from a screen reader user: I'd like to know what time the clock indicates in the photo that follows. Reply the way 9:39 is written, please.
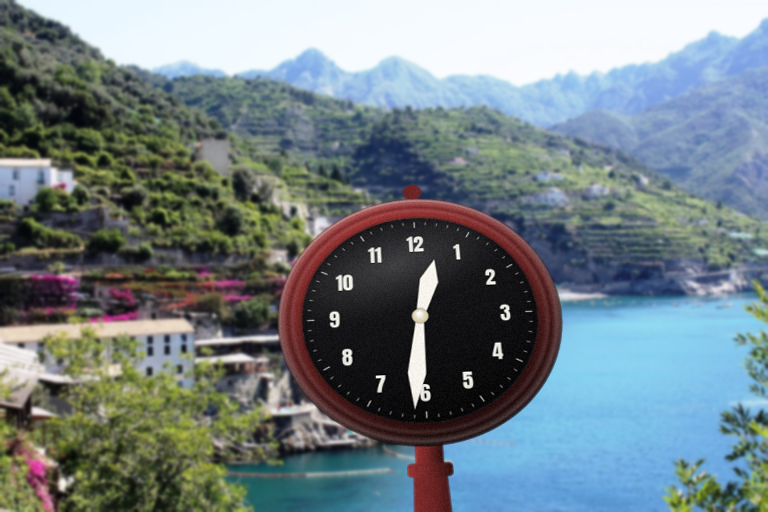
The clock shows 12:31
